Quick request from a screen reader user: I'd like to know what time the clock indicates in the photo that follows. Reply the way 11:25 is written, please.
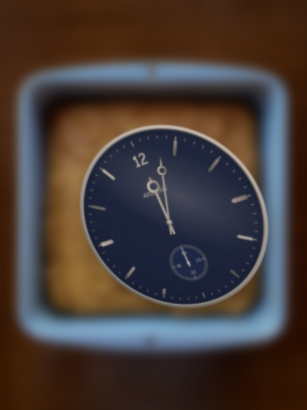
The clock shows 12:03
